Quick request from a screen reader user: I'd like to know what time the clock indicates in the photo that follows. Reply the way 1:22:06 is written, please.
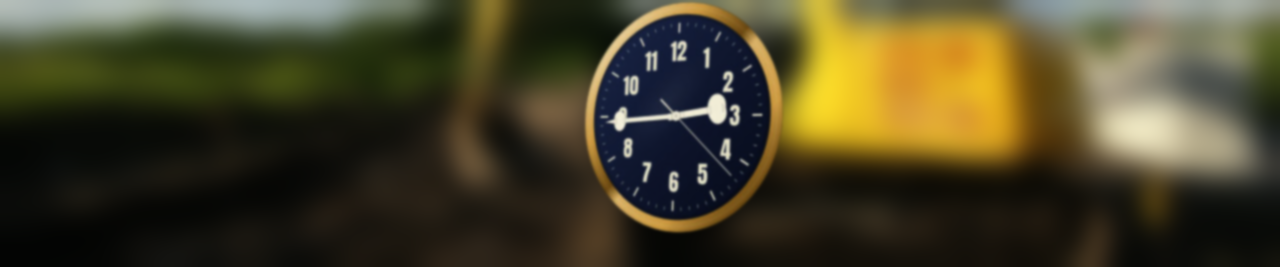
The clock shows 2:44:22
